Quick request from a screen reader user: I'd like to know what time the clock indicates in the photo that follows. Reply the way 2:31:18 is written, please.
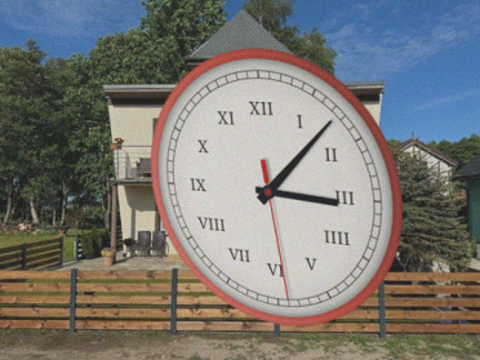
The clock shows 3:07:29
